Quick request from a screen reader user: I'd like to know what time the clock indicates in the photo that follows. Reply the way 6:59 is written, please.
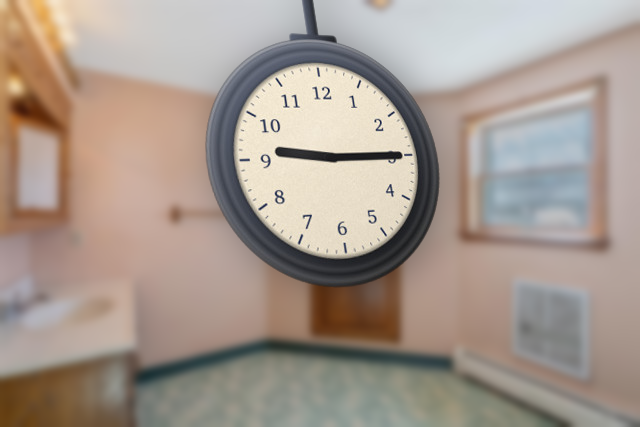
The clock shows 9:15
